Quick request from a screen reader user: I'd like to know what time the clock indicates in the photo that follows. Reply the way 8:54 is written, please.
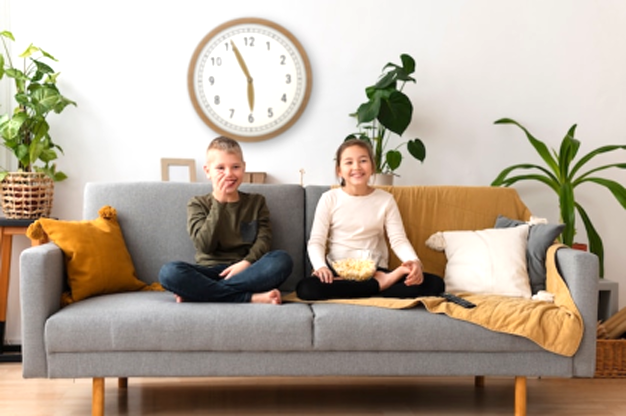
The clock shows 5:56
